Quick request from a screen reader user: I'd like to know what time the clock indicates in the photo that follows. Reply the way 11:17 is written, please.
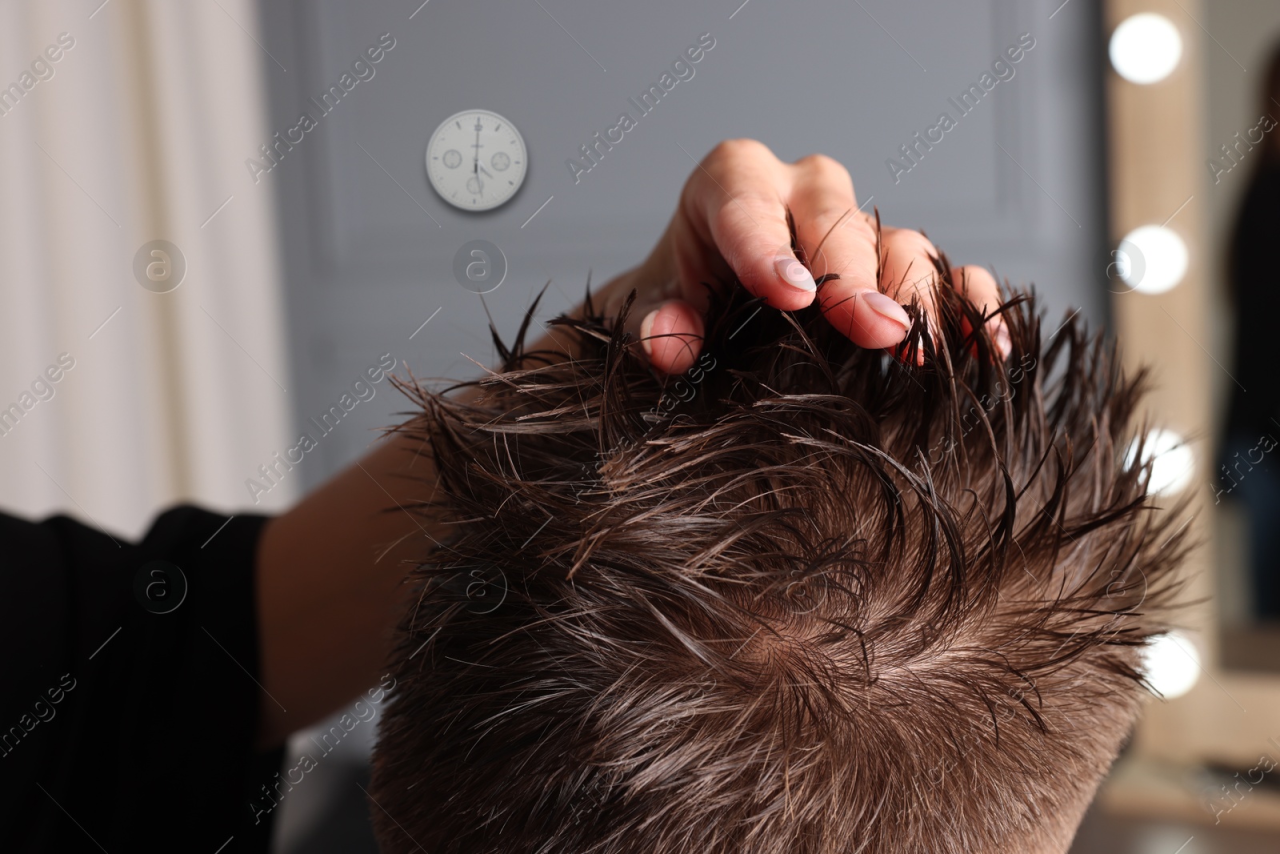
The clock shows 4:28
